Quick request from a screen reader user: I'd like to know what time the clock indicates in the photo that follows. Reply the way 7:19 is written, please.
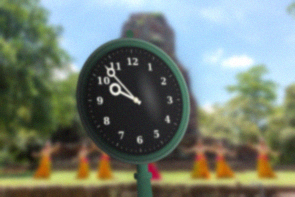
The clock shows 9:53
